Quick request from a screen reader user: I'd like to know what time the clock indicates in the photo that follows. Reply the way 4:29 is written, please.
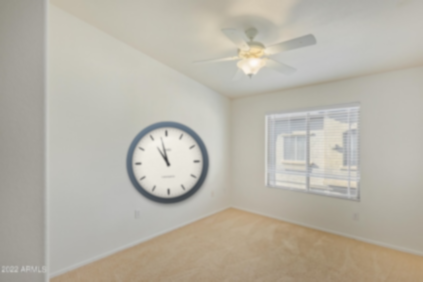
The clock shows 10:58
